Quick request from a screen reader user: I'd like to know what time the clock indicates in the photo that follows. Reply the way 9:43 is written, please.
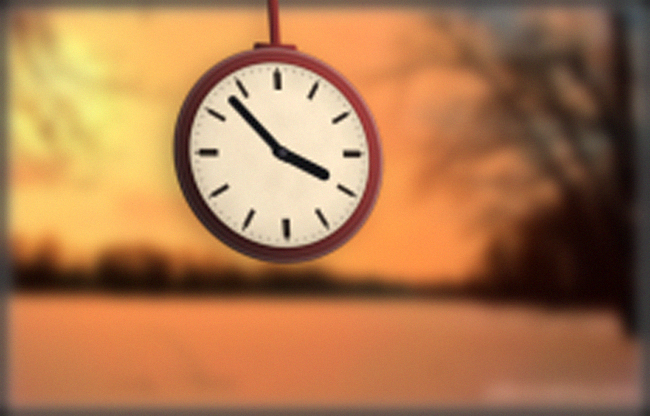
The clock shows 3:53
